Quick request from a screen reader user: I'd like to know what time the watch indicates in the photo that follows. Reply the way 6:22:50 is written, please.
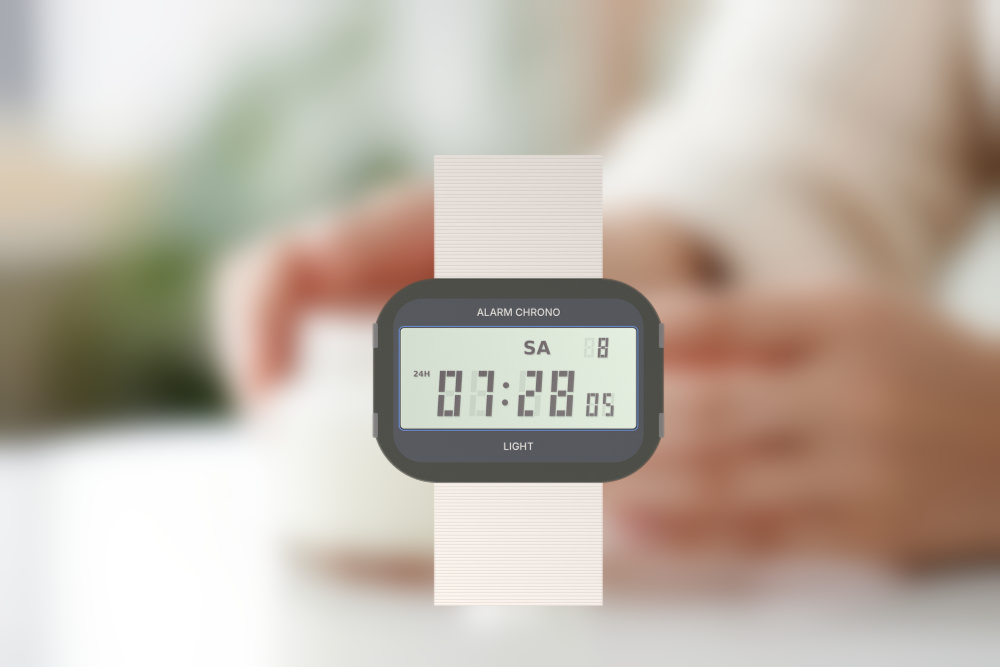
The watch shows 7:28:05
